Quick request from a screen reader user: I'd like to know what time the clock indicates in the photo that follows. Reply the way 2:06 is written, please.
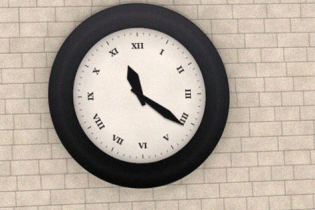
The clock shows 11:21
